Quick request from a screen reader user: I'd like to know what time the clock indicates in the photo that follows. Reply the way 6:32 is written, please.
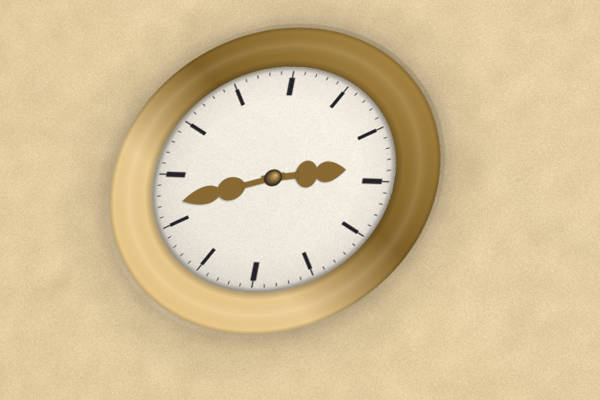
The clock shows 2:42
